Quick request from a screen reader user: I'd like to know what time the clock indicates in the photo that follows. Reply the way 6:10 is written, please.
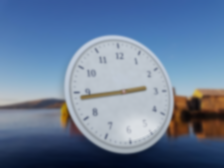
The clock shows 2:44
